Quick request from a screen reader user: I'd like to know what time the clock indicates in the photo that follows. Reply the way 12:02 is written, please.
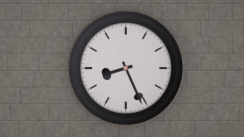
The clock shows 8:26
